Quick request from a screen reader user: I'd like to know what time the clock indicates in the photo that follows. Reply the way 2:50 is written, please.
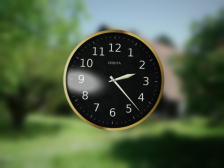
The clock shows 2:23
